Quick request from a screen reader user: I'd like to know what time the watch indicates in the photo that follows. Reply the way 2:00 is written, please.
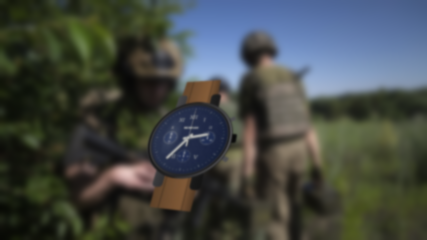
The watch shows 2:36
